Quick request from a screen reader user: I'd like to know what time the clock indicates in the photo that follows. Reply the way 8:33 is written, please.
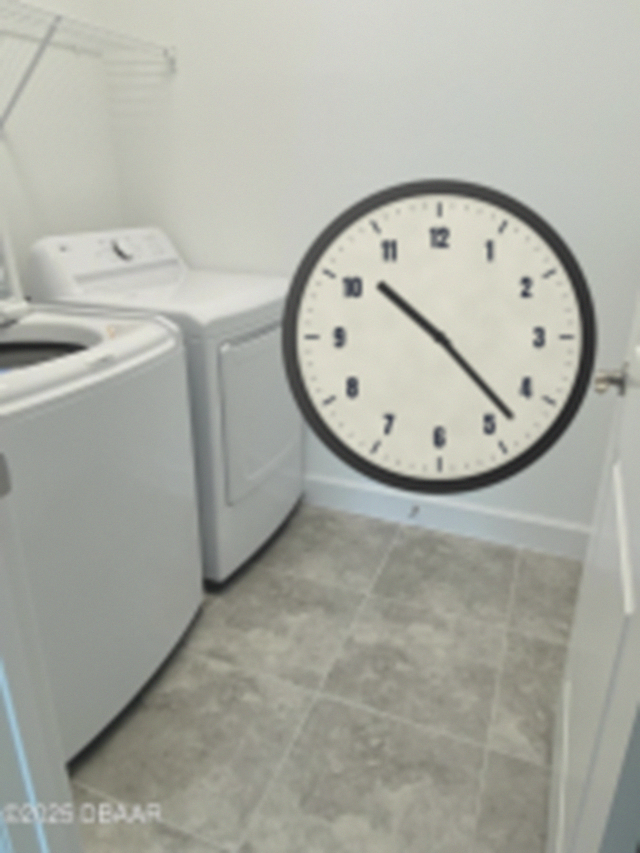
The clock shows 10:23
